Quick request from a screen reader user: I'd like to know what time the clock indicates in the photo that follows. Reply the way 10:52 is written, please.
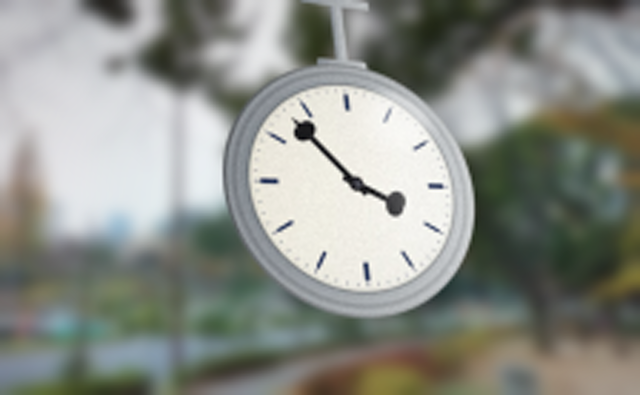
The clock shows 3:53
